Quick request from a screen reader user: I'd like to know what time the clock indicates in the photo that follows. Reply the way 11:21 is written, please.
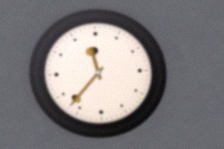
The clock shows 11:37
